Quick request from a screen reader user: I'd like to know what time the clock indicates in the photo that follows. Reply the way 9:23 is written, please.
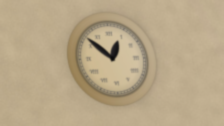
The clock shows 12:52
